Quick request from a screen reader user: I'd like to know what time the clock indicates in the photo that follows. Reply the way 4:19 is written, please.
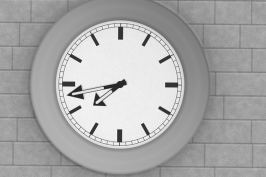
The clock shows 7:43
